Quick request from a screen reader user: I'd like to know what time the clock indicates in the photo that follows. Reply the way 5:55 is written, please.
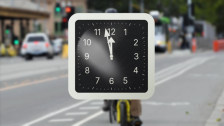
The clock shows 11:58
